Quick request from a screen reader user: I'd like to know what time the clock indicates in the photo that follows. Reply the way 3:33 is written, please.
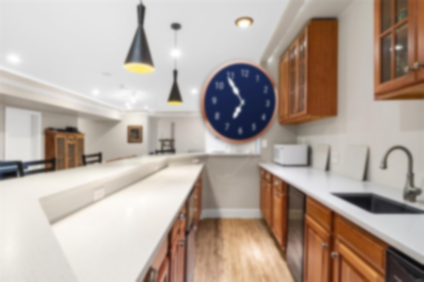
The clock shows 6:54
